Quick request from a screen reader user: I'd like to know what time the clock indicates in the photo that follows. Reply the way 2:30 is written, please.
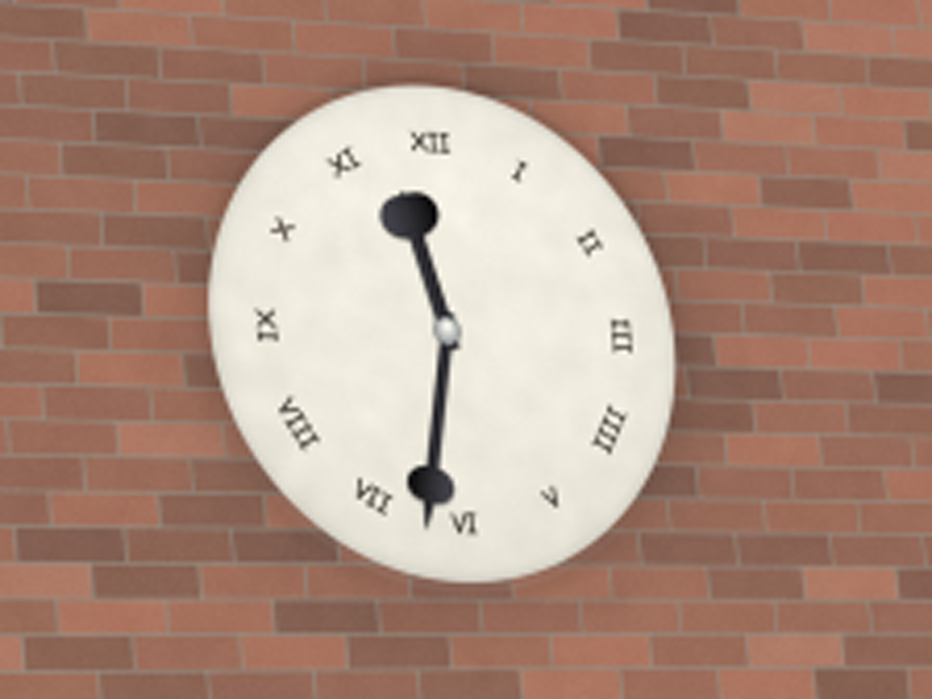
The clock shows 11:32
